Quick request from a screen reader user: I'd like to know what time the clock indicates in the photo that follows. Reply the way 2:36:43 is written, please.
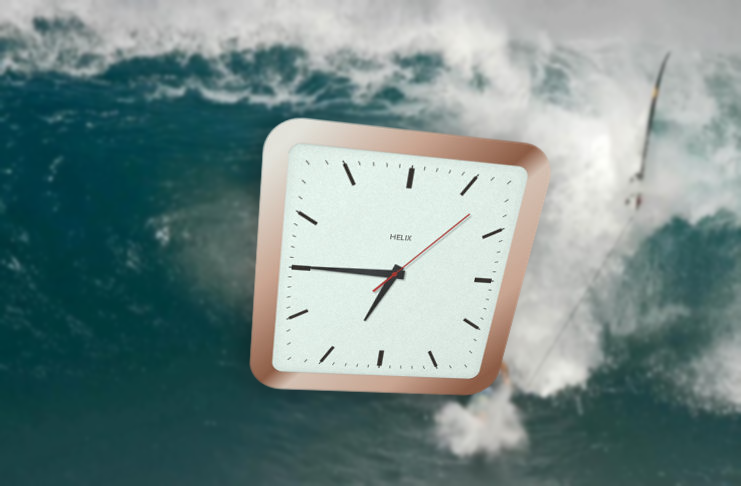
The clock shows 6:45:07
